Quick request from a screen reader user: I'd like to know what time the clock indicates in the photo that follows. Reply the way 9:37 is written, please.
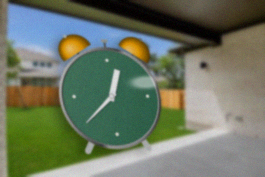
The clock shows 12:38
